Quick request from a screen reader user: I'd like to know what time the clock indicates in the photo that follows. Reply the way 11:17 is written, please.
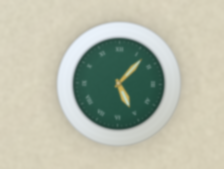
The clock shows 5:07
